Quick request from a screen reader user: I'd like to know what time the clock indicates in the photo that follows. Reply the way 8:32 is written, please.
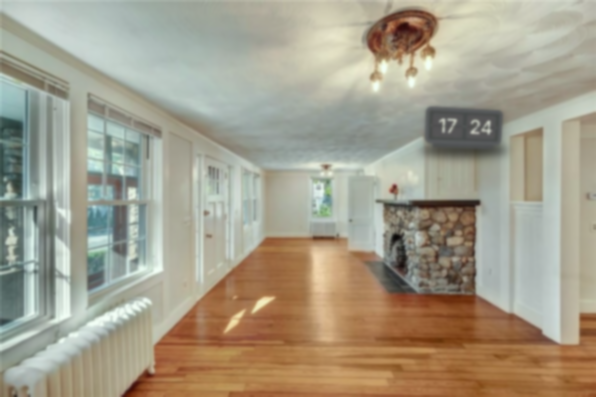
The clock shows 17:24
